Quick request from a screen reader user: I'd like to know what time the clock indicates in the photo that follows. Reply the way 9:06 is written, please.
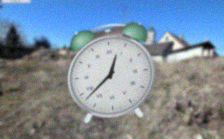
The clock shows 12:38
